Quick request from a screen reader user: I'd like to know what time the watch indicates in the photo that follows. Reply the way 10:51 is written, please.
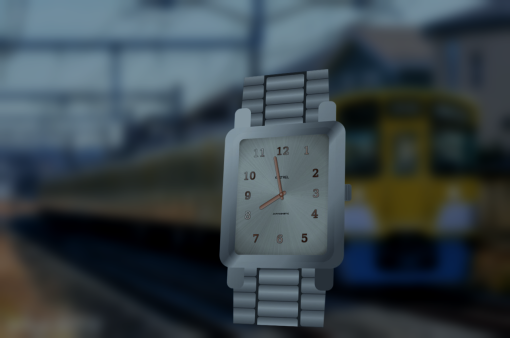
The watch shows 7:58
